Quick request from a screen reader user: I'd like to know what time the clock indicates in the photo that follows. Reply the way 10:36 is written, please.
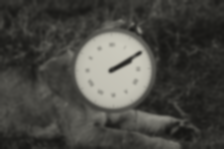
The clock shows 2:10
